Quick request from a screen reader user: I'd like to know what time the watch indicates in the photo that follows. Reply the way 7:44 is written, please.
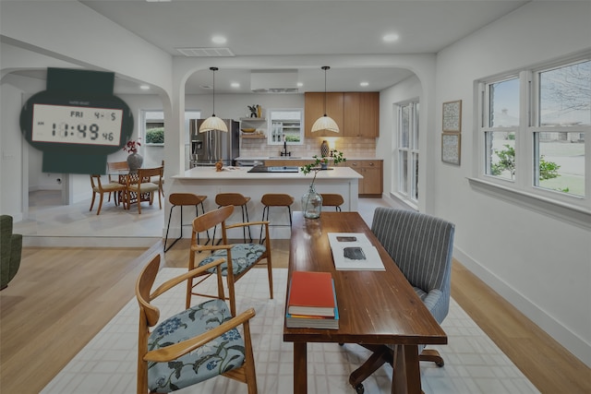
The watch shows 11:49
